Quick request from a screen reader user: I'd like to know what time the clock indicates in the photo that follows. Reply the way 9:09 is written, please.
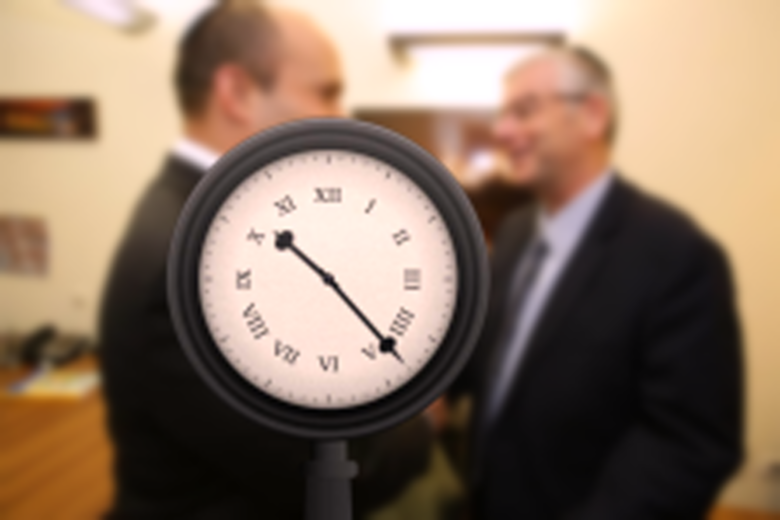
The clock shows 10:23
